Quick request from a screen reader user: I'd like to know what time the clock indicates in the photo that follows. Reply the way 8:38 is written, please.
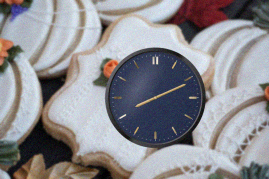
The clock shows 8:11
